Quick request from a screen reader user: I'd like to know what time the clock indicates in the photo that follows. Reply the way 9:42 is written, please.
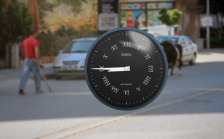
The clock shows 8:45
